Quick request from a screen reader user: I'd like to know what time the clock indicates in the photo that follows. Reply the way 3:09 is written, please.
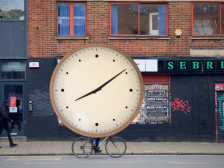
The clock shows 8:09
